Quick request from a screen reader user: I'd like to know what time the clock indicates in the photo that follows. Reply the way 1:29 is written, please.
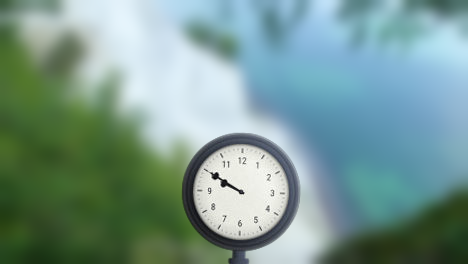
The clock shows 9:50
